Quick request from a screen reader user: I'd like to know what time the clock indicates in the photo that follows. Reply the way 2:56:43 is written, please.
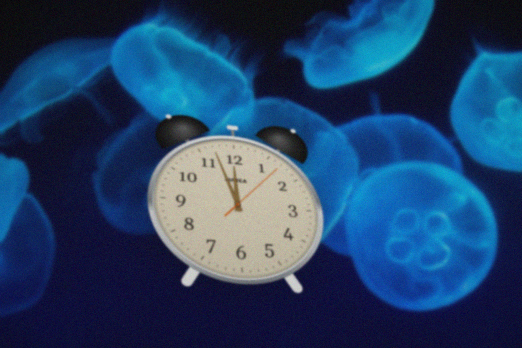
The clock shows 11:57:07
